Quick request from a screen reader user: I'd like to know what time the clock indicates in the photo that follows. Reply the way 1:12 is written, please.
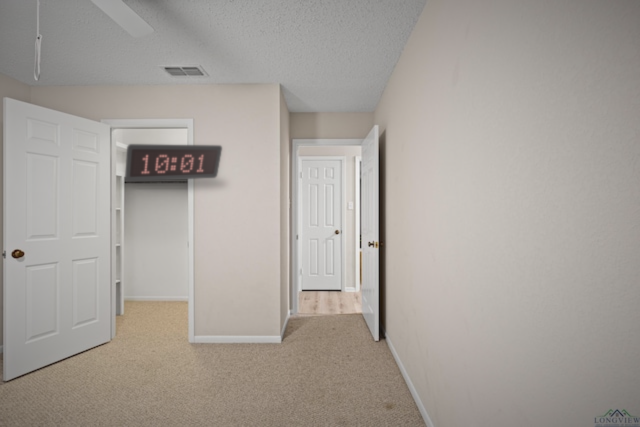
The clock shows 10:01
